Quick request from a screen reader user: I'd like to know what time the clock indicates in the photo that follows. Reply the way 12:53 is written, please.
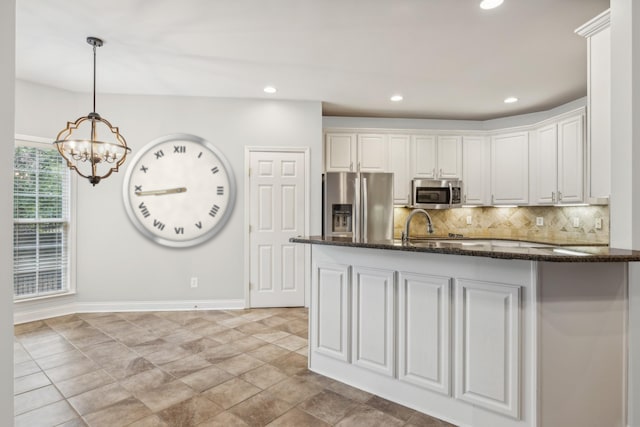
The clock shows 8:44
